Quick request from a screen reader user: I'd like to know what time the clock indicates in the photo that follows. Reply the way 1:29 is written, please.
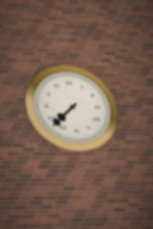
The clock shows 7:38
